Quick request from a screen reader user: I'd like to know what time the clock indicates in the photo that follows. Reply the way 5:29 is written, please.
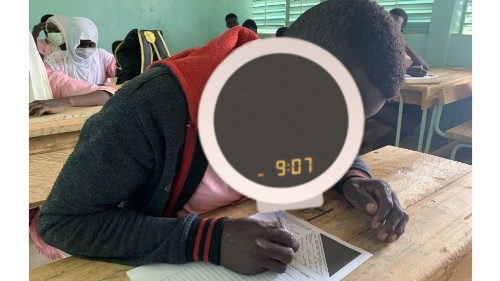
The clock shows 9:07
